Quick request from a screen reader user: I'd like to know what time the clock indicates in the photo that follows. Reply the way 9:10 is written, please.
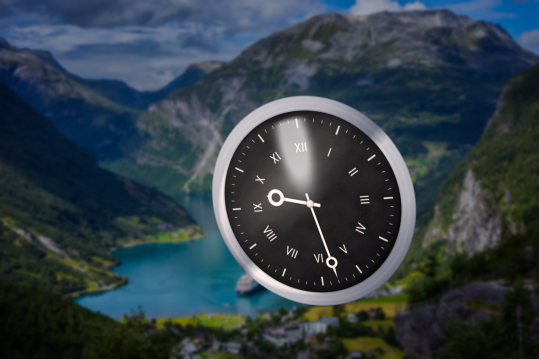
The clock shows 9:28
